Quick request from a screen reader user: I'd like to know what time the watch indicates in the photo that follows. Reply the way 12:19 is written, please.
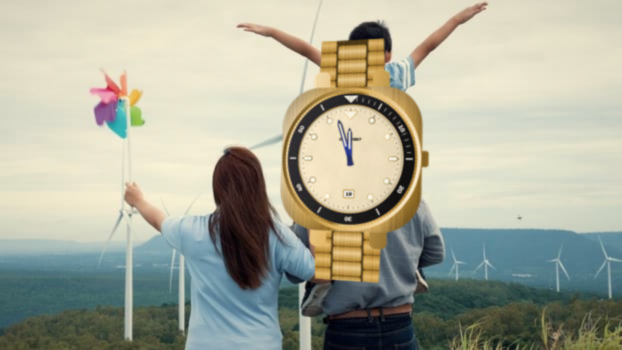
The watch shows 11:57
